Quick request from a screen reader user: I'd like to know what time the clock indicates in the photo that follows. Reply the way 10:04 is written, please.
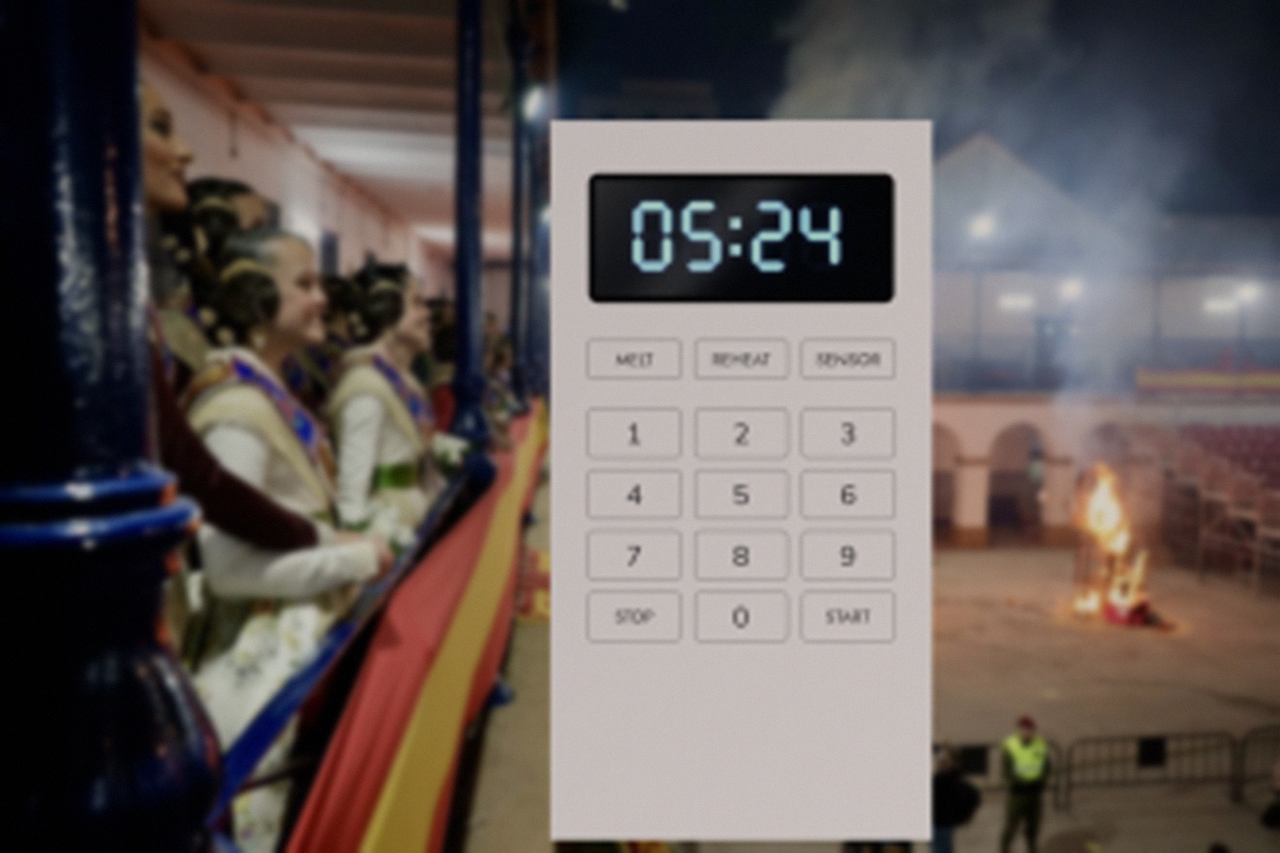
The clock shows 5:24
